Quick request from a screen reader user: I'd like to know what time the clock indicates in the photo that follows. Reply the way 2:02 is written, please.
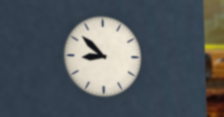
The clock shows 8:52
